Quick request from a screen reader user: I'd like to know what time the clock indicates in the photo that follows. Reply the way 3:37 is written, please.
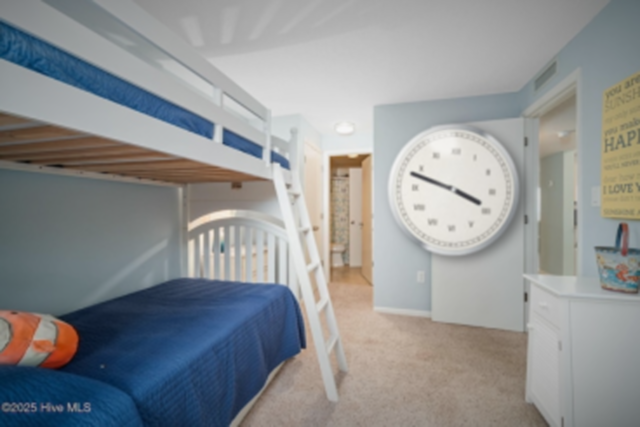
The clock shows 3:48
